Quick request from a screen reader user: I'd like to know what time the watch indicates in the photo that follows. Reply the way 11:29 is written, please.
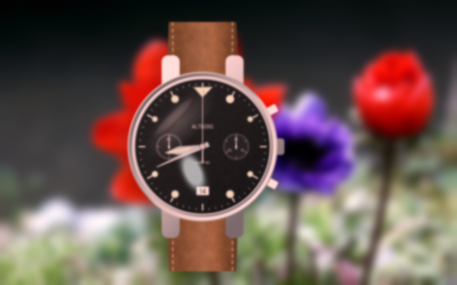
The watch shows 8:41
